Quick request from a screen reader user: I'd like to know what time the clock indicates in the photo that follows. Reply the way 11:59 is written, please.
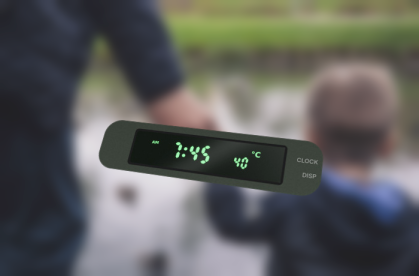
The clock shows 7:45
